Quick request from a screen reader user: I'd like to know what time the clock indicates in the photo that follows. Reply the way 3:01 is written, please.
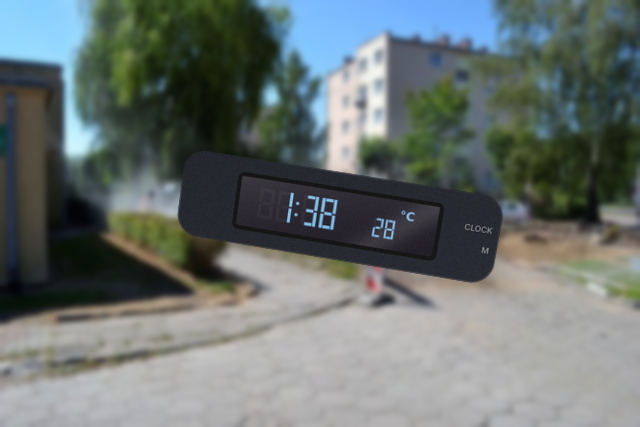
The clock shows 1:38
